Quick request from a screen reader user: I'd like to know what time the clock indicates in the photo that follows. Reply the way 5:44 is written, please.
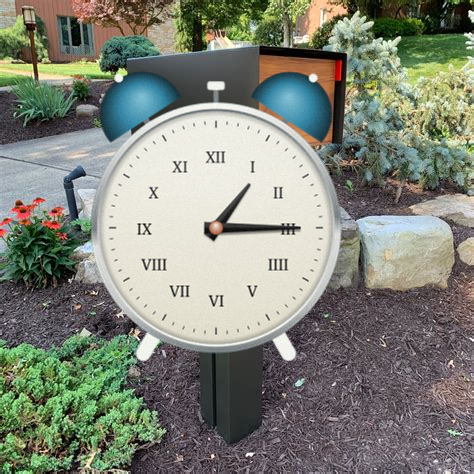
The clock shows 1:15
